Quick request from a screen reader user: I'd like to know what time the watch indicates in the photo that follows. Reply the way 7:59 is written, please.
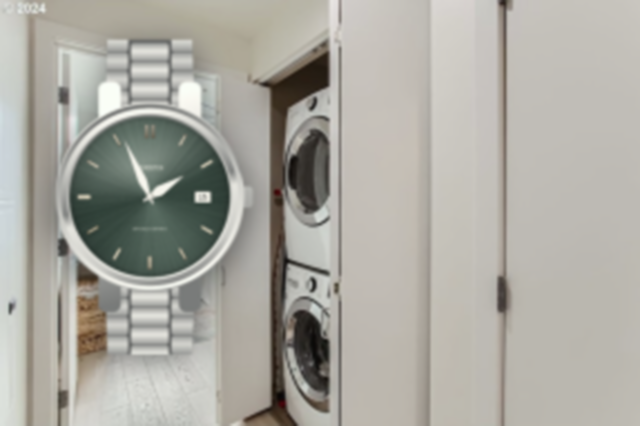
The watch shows 1:56
